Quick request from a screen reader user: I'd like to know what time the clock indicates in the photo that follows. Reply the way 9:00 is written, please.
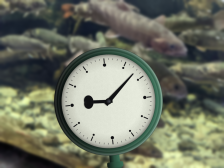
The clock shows 9:08
